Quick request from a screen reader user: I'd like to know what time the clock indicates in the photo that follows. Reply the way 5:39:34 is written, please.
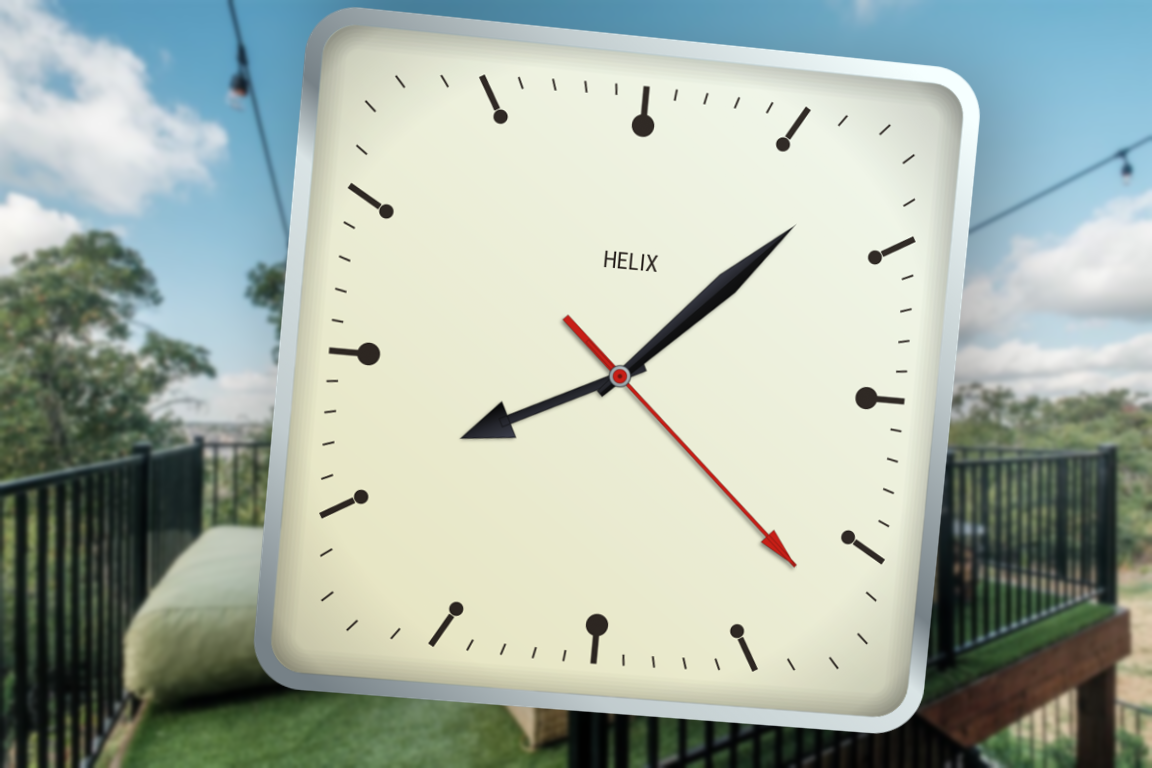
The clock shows 8:07:22
